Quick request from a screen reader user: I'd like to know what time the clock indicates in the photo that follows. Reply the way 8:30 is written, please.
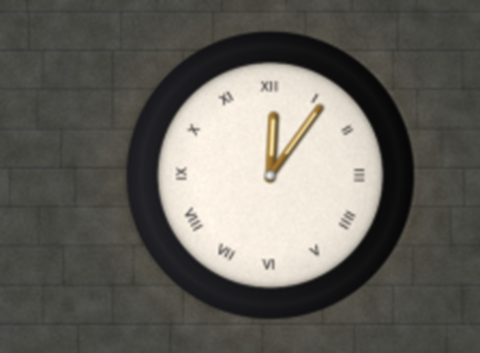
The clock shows 12:06
